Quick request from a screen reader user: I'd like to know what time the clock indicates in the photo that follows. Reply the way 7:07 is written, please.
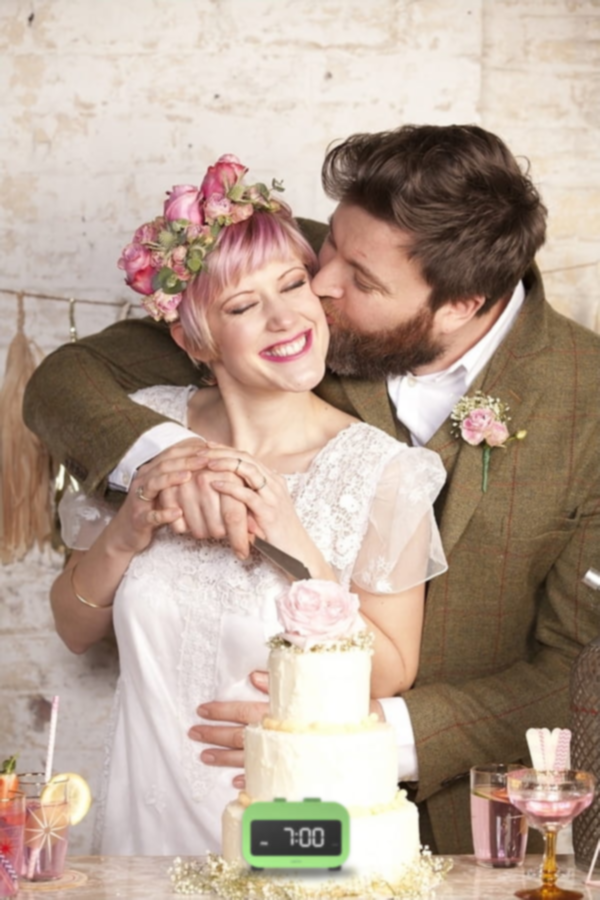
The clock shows 7:00
